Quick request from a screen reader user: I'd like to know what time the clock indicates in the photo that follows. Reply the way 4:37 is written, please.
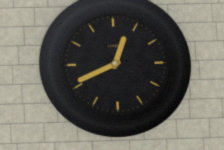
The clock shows 12:41
